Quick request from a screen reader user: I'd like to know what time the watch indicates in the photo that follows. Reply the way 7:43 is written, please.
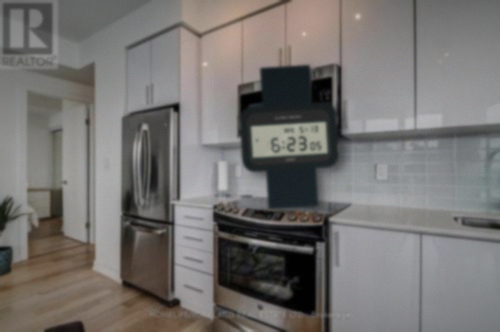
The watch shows 6:23
